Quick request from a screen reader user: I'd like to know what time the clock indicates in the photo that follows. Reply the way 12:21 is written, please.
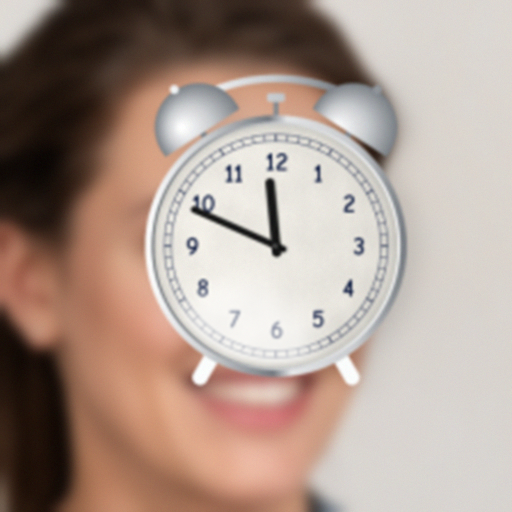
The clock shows 11:49
